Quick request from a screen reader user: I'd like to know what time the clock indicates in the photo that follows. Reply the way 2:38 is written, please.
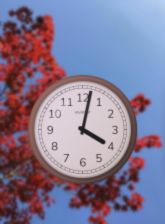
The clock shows 4:02
